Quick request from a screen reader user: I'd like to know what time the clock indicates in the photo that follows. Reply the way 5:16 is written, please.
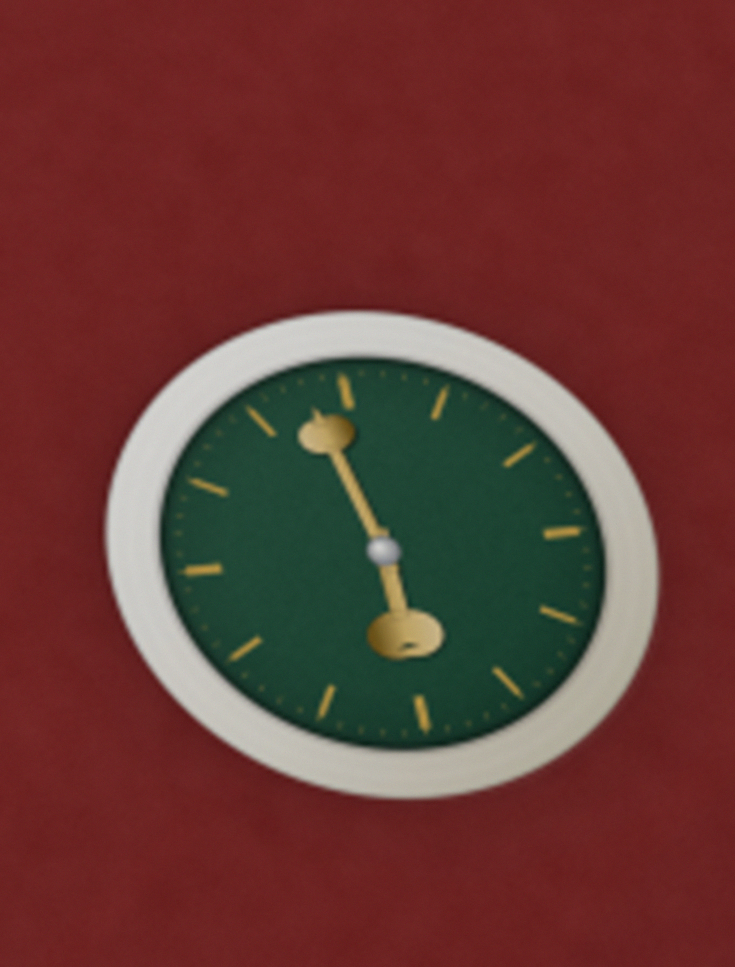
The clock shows 5:58
